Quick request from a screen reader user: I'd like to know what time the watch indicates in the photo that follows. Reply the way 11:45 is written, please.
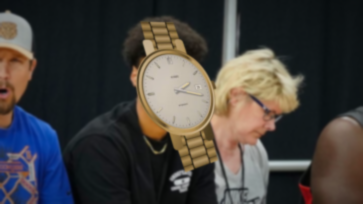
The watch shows 2:18
